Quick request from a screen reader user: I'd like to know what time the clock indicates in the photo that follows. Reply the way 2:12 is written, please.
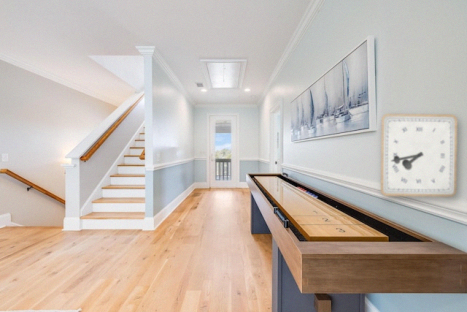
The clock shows 7:43
